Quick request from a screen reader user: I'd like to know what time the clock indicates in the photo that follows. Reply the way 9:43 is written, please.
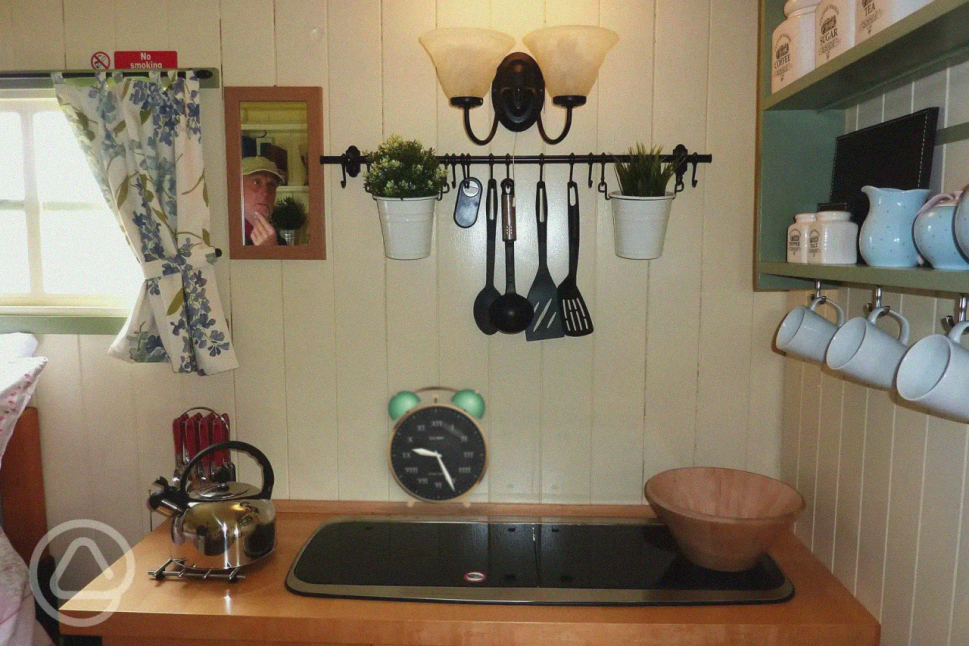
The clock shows 9:26
